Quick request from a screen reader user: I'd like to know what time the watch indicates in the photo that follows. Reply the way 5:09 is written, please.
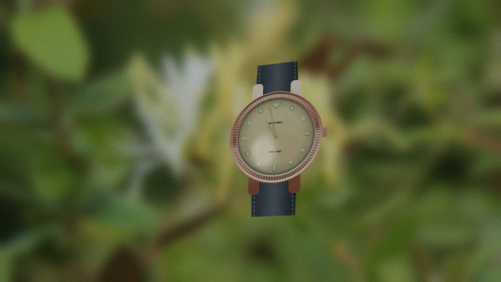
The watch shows 10:58
